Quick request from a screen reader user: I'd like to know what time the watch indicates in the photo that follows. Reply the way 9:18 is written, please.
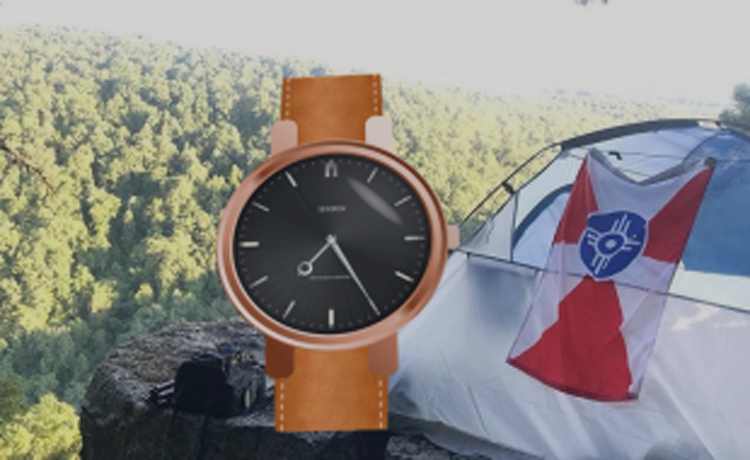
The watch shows 7:25
